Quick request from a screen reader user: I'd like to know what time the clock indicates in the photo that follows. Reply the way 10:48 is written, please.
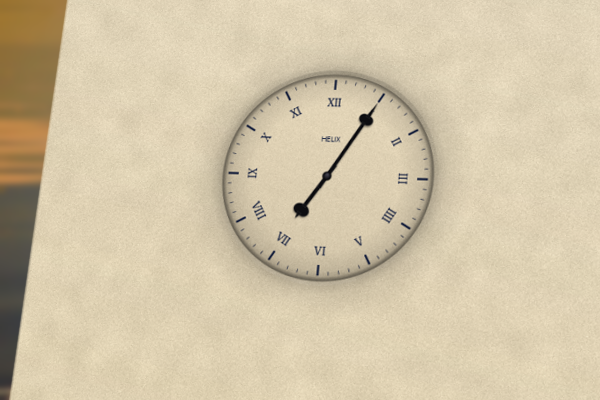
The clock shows 7:05
